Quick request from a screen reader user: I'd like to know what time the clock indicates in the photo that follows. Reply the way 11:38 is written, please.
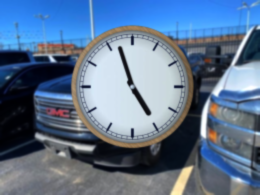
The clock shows 4:57
